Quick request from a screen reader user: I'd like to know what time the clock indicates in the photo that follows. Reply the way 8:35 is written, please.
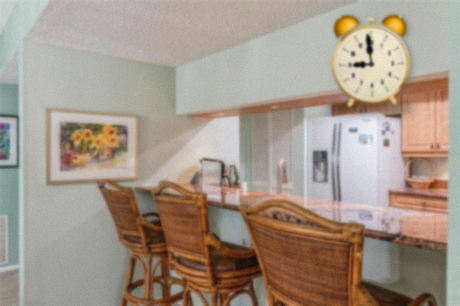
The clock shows 8:59
